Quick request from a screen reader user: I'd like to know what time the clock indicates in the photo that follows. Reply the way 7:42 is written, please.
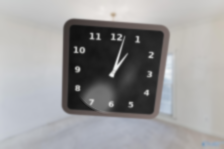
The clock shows 1:02
